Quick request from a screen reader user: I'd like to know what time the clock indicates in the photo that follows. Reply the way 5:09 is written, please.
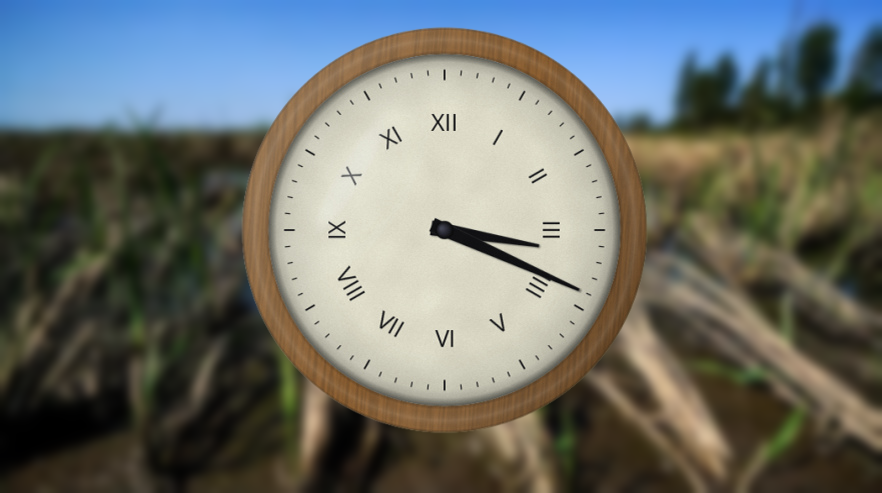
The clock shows 3:19
